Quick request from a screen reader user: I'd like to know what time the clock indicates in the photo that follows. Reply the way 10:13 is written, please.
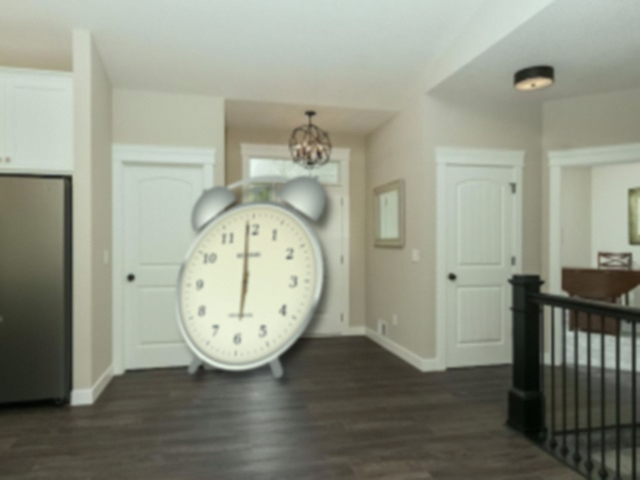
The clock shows 5:59
